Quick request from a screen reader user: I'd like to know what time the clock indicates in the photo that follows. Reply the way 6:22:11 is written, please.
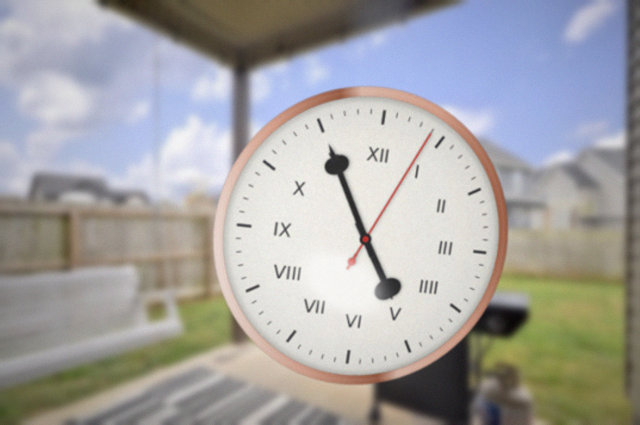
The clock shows 4:55:04
